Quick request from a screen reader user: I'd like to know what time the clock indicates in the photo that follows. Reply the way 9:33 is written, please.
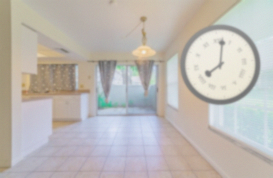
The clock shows 8:02
